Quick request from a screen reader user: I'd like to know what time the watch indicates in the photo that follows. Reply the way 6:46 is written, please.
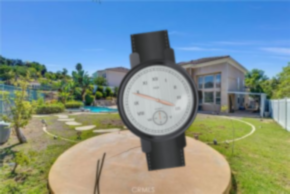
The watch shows 3:49
